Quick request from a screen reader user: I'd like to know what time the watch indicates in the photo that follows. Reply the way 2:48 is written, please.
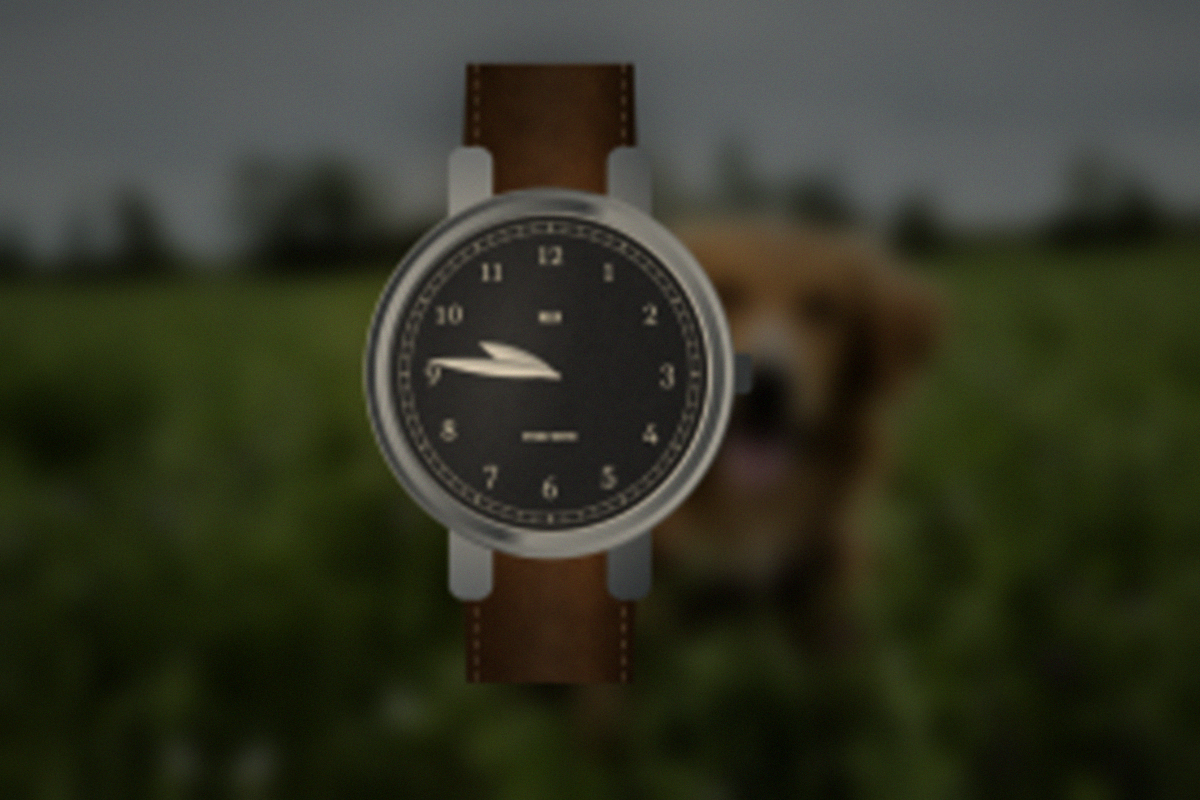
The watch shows 9:46
